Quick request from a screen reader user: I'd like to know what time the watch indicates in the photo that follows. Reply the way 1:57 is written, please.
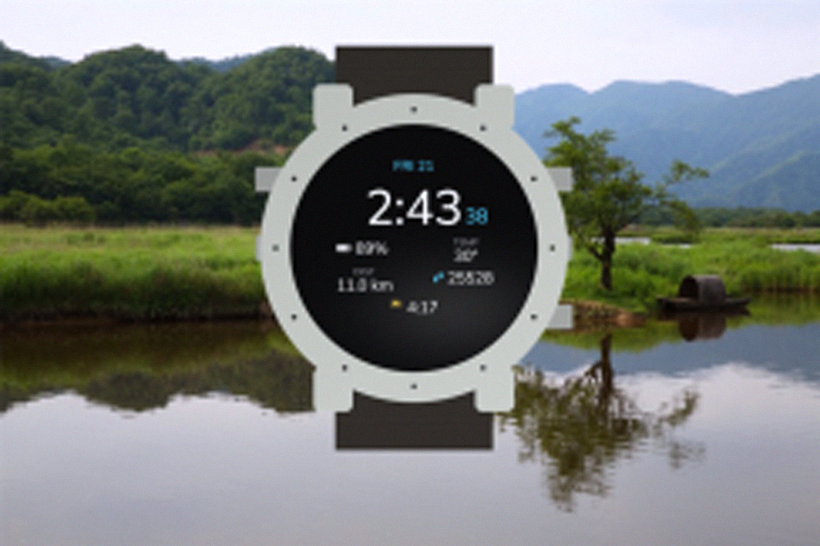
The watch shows 2:43
